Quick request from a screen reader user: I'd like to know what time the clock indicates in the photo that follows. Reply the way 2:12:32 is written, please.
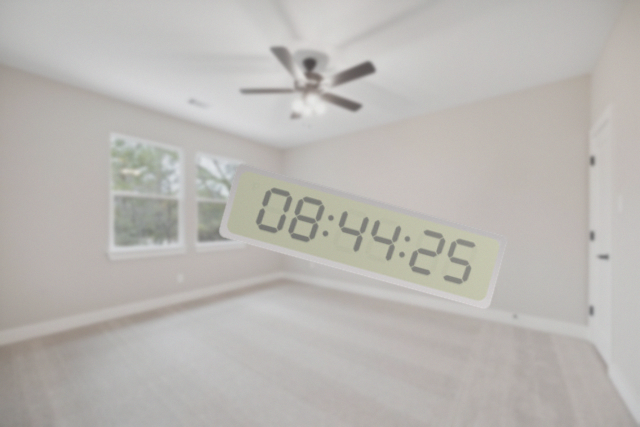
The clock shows 8:44:25
